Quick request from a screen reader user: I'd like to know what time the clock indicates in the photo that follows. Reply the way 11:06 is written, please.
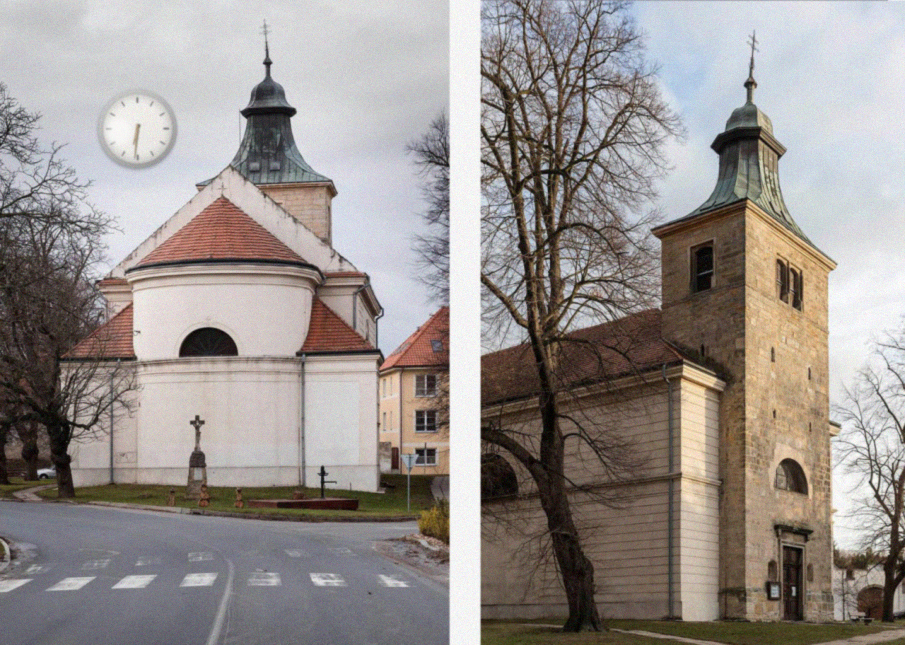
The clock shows 6:31
